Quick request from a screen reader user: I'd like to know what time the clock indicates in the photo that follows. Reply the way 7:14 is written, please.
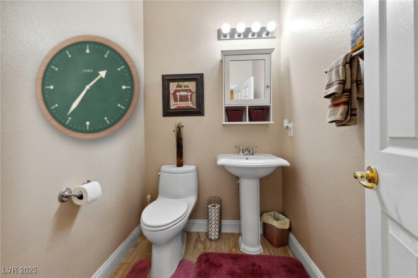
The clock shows 1:36
